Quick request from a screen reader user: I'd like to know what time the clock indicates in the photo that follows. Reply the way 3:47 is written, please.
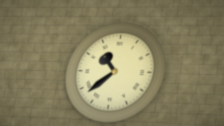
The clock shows 10:38
